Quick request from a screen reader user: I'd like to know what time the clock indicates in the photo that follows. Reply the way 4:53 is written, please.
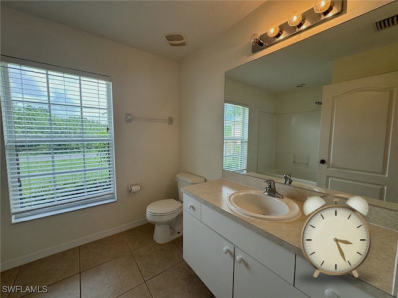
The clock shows 3:26
